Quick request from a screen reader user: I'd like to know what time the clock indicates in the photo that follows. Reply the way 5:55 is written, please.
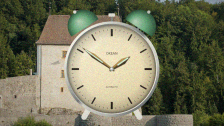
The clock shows 1:51
